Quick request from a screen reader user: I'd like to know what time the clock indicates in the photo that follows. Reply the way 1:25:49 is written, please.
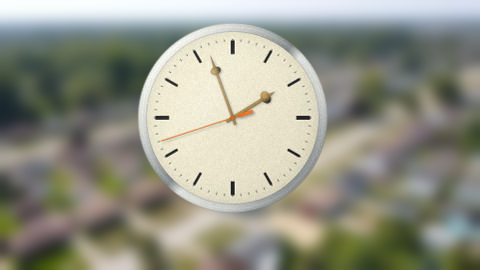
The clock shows 1:56:42
